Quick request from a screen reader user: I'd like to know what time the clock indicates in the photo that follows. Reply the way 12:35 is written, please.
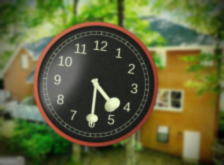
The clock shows 4:30
